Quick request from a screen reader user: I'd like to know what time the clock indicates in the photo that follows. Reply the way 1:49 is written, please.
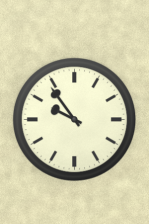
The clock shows 9:54
